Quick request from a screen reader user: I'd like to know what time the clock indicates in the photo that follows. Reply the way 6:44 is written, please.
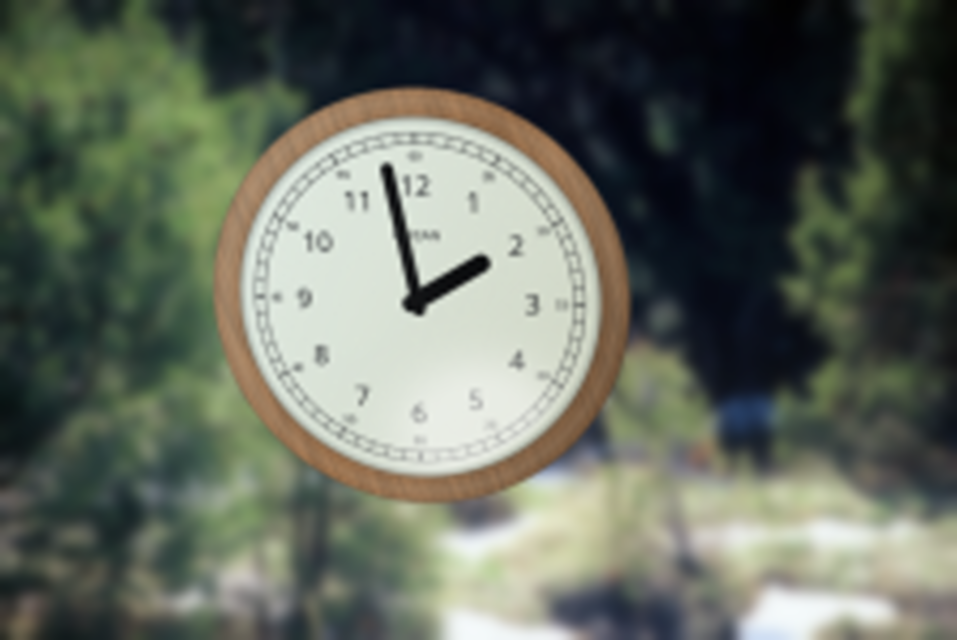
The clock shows 1:58
